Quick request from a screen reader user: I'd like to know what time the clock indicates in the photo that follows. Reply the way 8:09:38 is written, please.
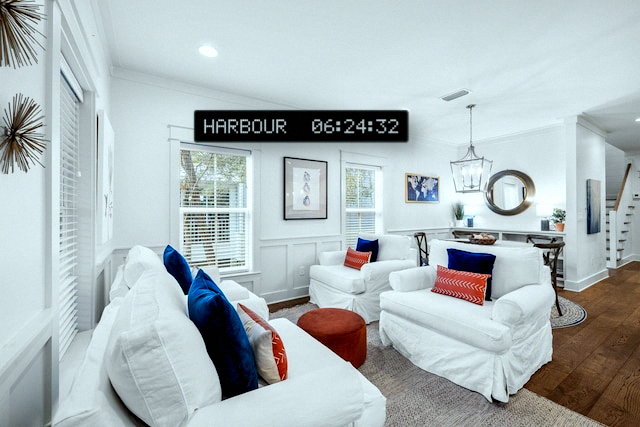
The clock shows 6:24:32
